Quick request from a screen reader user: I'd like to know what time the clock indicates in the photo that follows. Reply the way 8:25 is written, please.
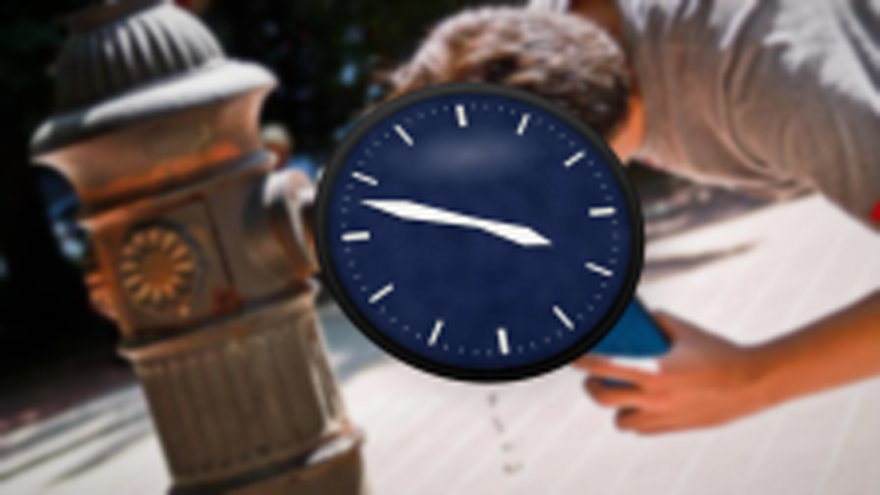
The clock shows 3:48
